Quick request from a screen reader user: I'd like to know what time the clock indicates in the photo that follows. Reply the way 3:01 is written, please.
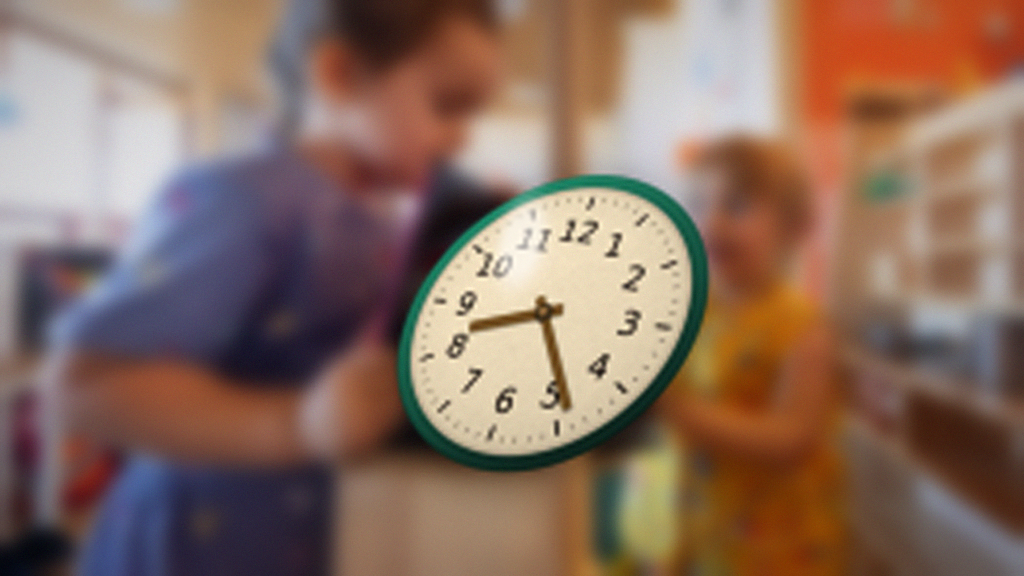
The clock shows 8:24
